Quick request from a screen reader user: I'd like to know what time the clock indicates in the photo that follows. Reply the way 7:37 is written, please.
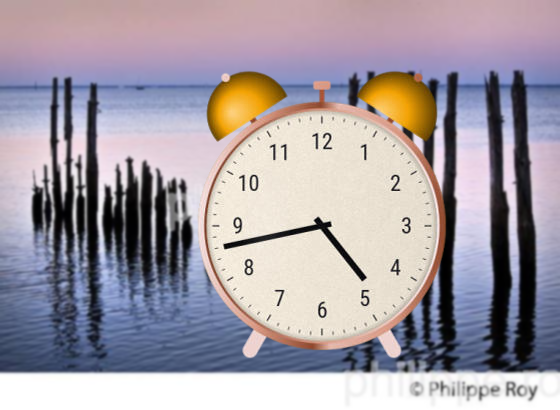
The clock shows 4:43
